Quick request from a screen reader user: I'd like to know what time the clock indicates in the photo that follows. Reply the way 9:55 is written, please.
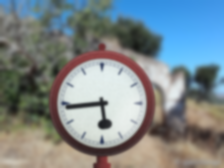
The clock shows 5:44
